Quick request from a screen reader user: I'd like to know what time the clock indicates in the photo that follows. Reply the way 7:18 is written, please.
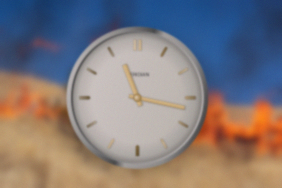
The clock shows 11:17
